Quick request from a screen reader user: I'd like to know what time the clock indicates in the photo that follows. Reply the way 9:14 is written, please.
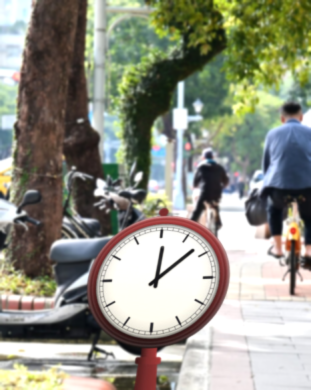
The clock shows 12:08
